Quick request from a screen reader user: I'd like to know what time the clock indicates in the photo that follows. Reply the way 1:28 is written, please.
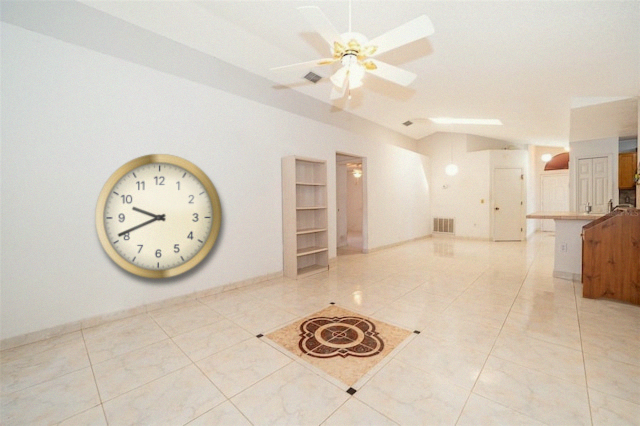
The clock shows 9:41
